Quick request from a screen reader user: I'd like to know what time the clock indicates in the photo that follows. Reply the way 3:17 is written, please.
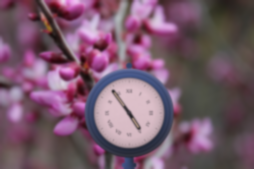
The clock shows 4:54
